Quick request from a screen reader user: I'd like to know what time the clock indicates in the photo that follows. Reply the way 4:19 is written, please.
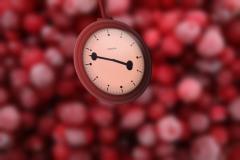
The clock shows 3:48
